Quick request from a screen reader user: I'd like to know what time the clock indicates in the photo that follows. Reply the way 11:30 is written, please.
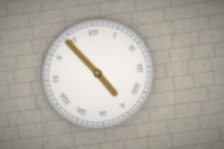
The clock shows 4:54
